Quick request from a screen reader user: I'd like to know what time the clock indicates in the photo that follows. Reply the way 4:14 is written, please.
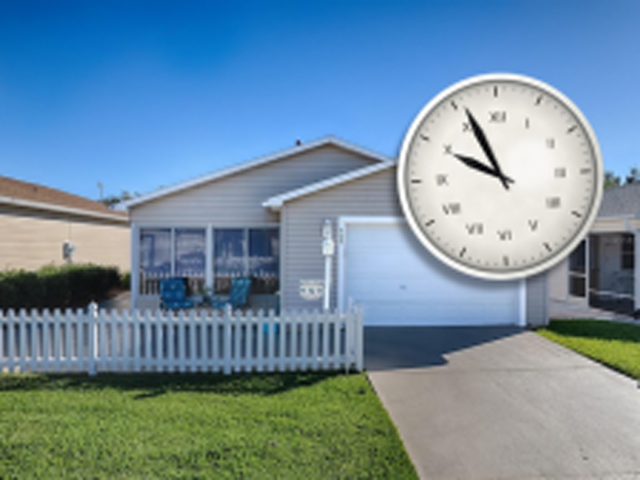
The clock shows 9:56
